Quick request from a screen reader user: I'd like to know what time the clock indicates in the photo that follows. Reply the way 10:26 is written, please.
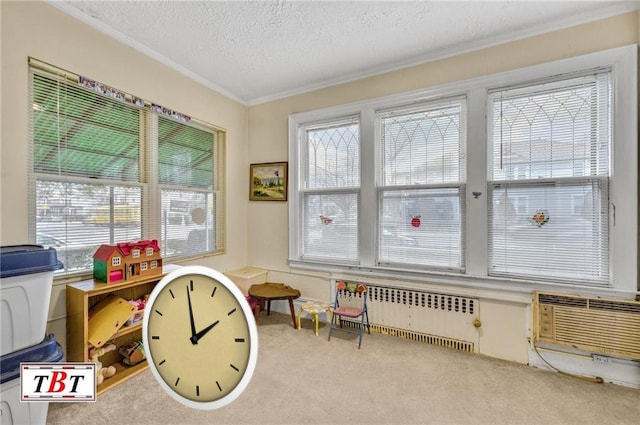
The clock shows 1:59
